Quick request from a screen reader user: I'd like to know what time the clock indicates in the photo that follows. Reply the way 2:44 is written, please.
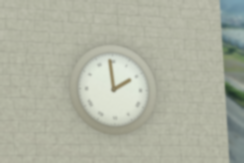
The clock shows 1:59
